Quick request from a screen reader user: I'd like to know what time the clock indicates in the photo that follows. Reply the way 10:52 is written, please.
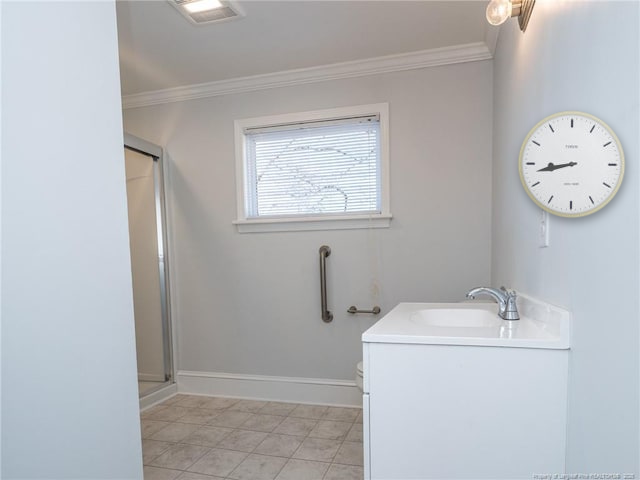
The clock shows 8:43
